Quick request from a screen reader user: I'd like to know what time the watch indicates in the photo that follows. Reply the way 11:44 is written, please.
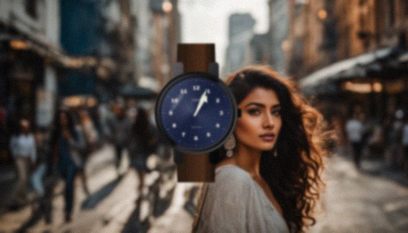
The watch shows 1:04
